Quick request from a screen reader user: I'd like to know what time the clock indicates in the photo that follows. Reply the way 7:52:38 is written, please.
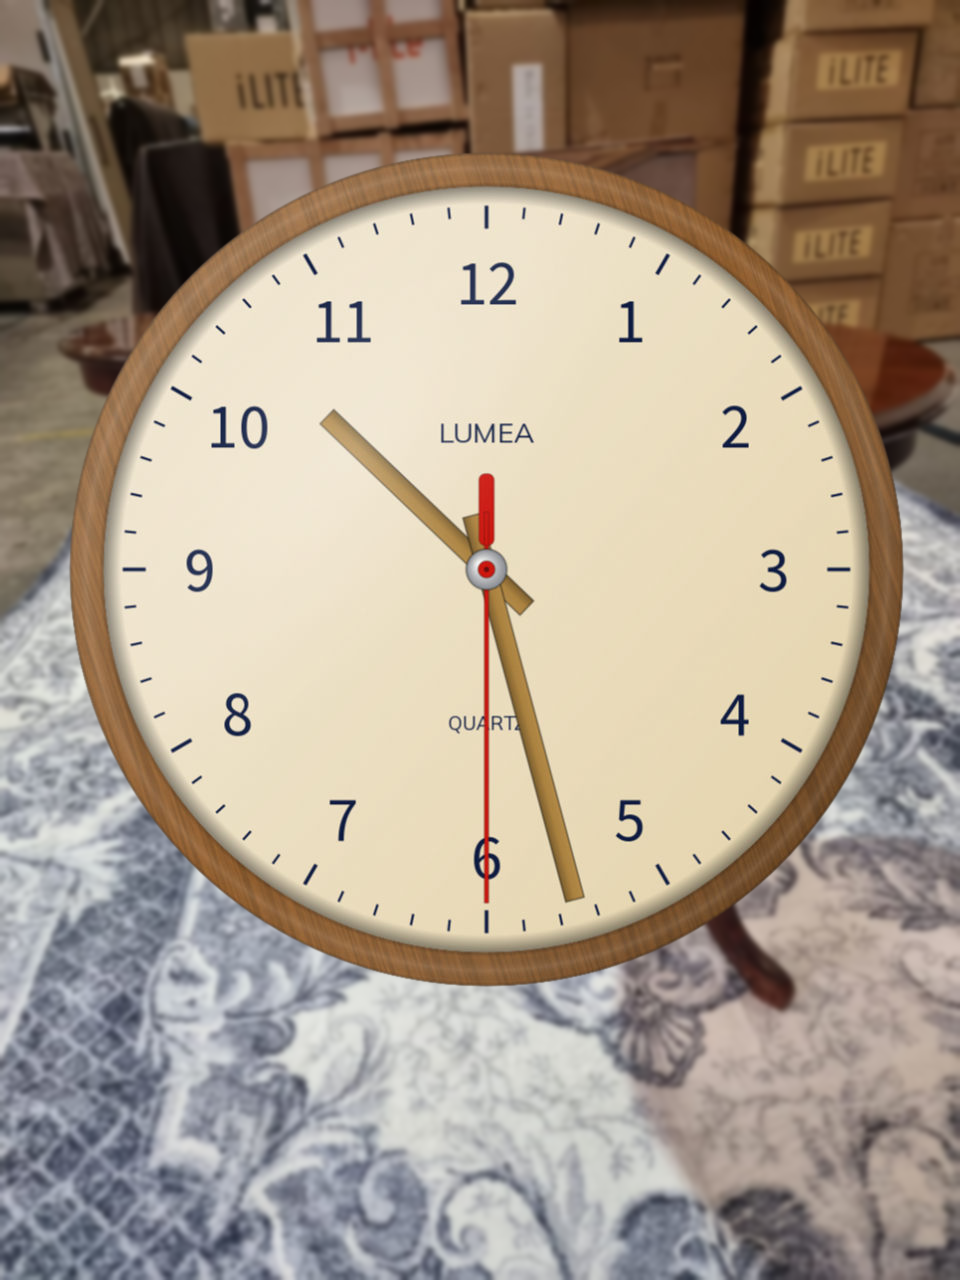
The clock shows 10:27:30
